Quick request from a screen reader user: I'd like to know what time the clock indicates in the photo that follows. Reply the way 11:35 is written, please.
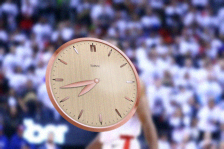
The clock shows 7:43
